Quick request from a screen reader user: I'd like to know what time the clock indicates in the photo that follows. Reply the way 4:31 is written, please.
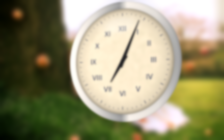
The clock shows 7:04
